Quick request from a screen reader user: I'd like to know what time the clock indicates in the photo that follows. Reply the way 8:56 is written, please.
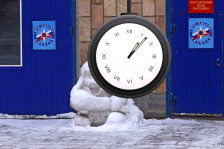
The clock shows 1:07
